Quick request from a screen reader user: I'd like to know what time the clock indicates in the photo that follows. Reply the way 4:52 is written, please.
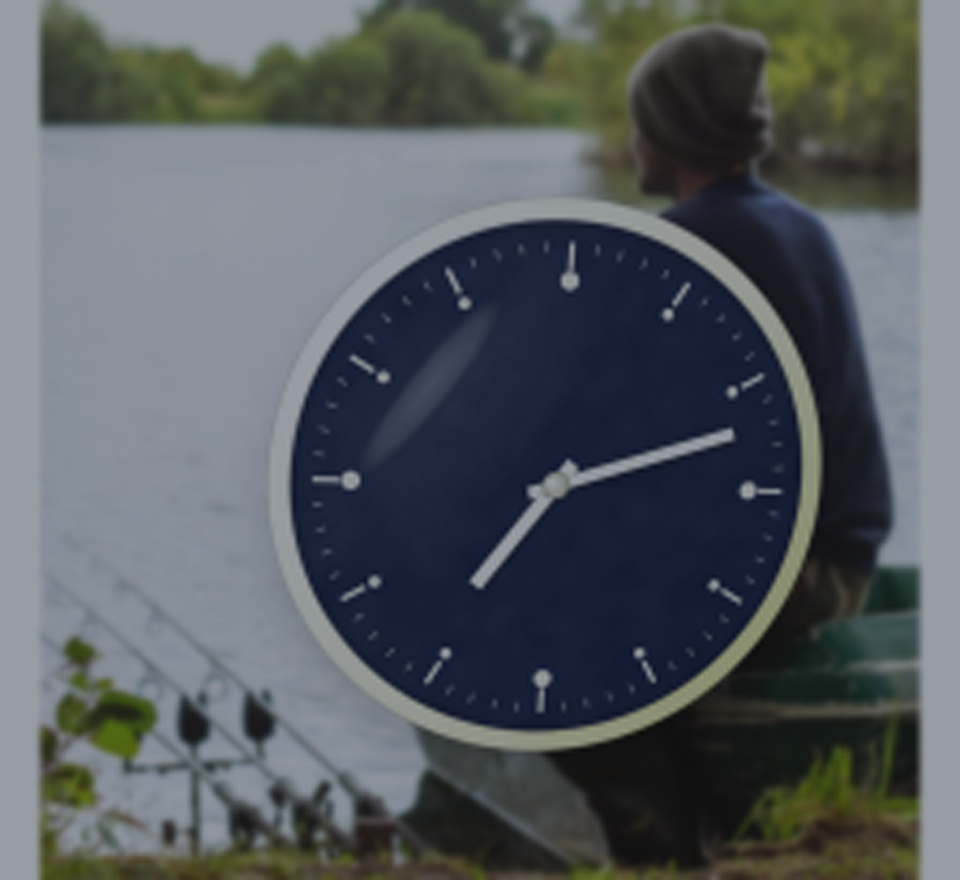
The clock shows 7:12
